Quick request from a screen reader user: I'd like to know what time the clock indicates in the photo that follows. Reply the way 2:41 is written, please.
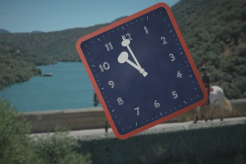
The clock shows 10:59
